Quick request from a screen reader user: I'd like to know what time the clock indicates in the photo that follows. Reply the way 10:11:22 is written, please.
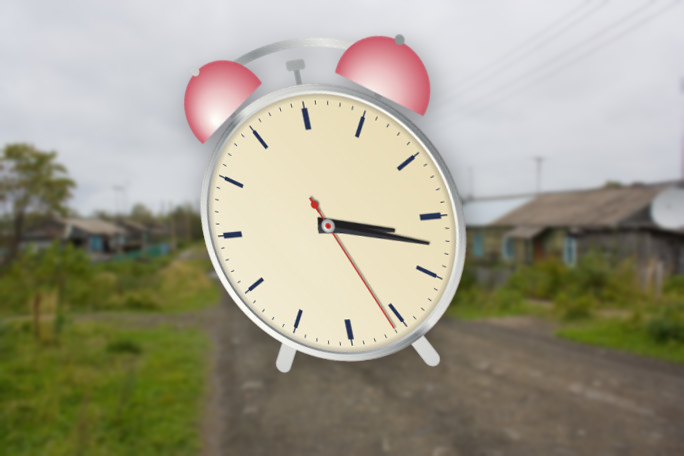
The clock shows 3:17:26
